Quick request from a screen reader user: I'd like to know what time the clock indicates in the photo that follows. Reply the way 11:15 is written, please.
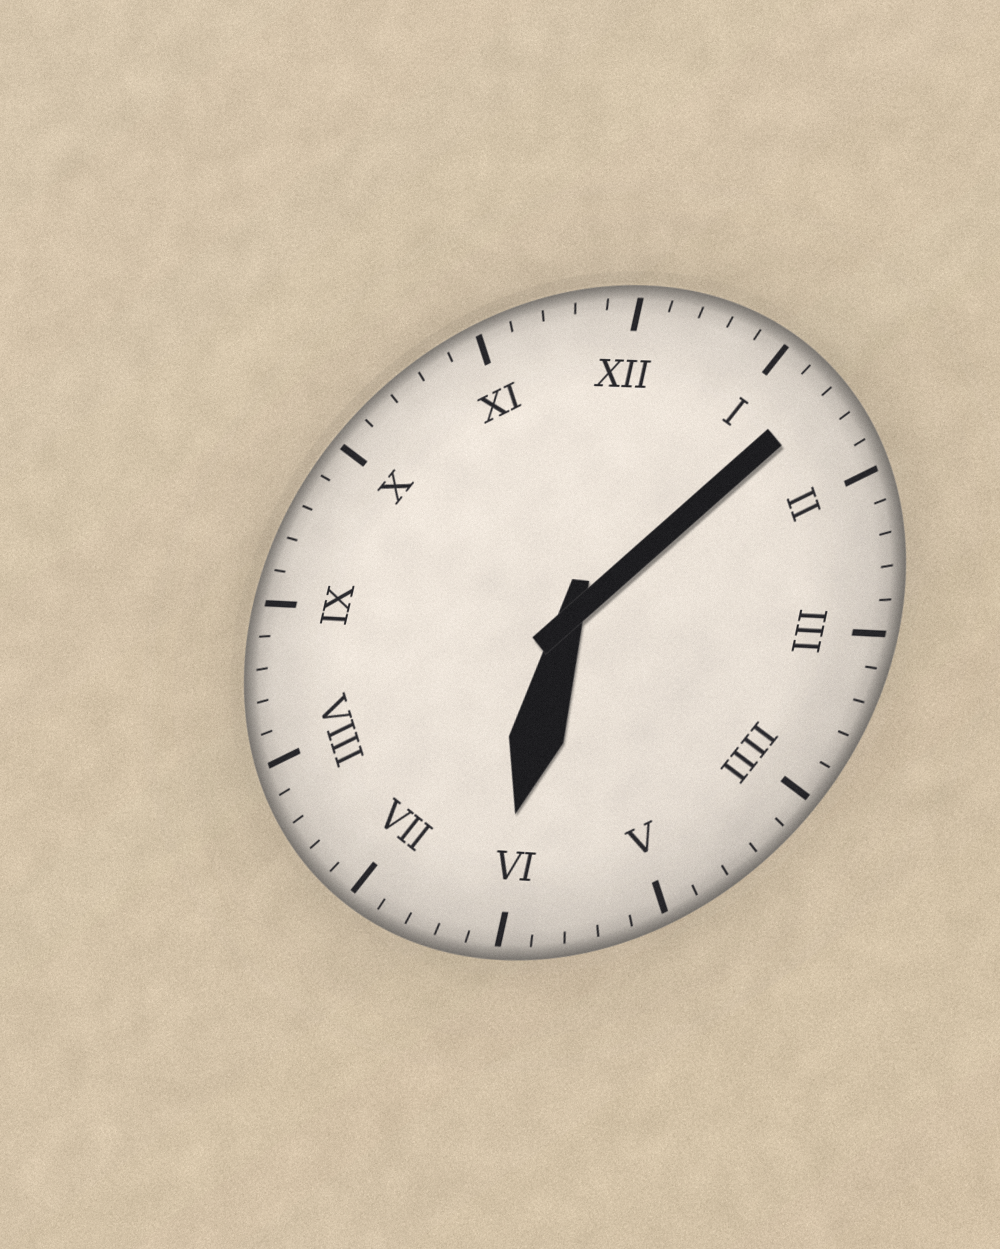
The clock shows 6:07
